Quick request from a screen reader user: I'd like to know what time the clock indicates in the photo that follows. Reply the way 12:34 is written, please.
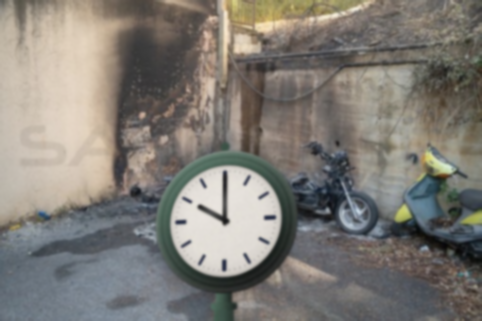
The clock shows 10:00
